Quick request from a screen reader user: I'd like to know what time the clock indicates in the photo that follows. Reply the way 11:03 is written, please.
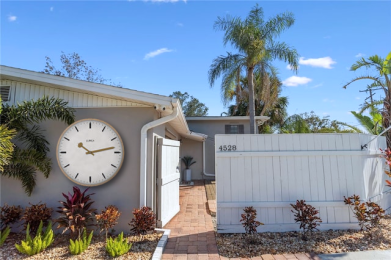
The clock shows 10:13
